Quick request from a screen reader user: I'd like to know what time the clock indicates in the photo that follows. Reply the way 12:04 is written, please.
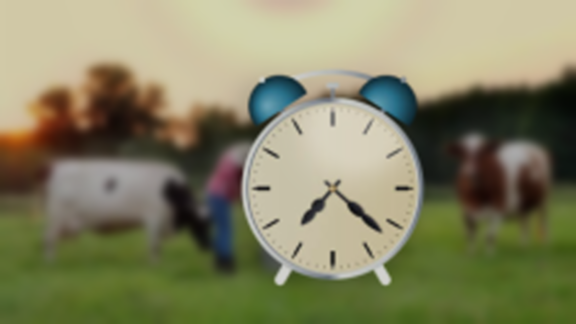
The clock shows 7:22
